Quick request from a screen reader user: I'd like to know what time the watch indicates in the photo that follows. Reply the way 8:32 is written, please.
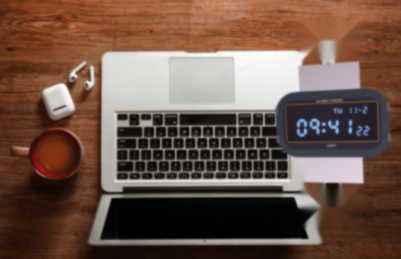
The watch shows 9:41
